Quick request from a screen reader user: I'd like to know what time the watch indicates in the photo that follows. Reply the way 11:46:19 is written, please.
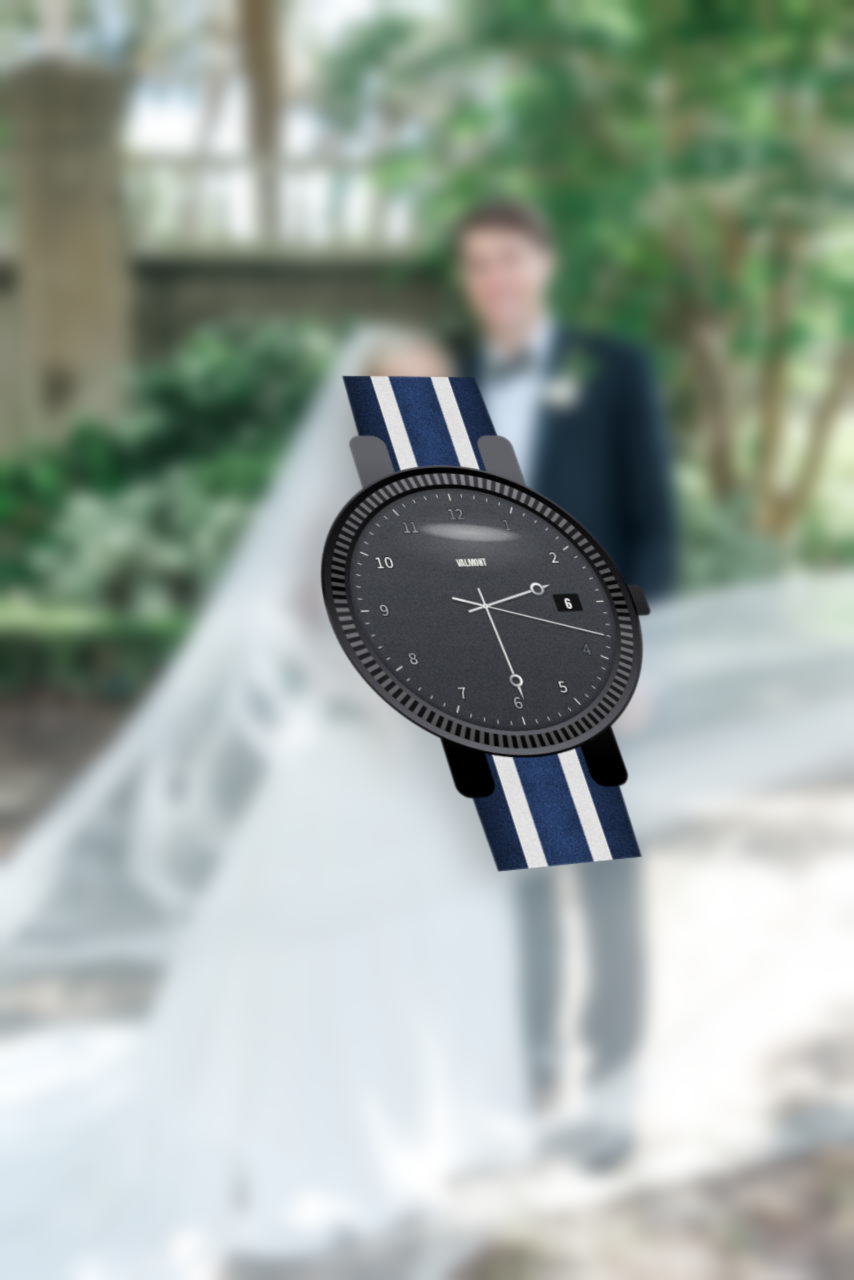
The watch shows 2:29:18
